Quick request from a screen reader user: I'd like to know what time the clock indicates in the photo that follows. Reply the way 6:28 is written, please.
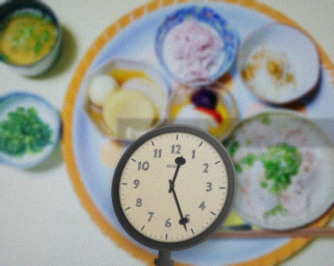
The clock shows 12:26
